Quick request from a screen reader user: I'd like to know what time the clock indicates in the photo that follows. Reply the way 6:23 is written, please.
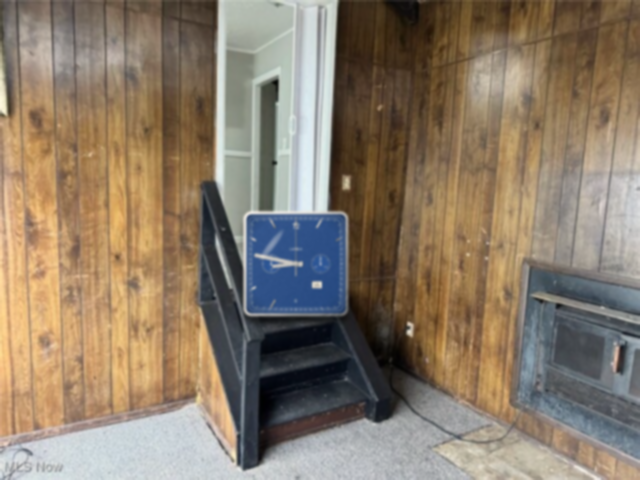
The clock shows 8:47
